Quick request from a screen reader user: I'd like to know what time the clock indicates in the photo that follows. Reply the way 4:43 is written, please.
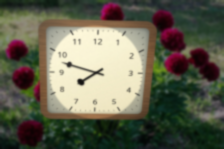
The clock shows 7:48
